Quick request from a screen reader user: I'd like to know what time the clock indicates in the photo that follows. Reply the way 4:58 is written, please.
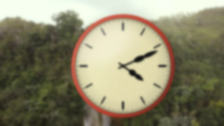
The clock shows 4:11
